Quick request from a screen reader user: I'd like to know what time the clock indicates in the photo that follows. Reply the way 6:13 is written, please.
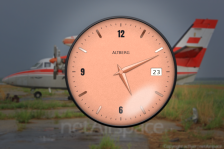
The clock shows 5:11
